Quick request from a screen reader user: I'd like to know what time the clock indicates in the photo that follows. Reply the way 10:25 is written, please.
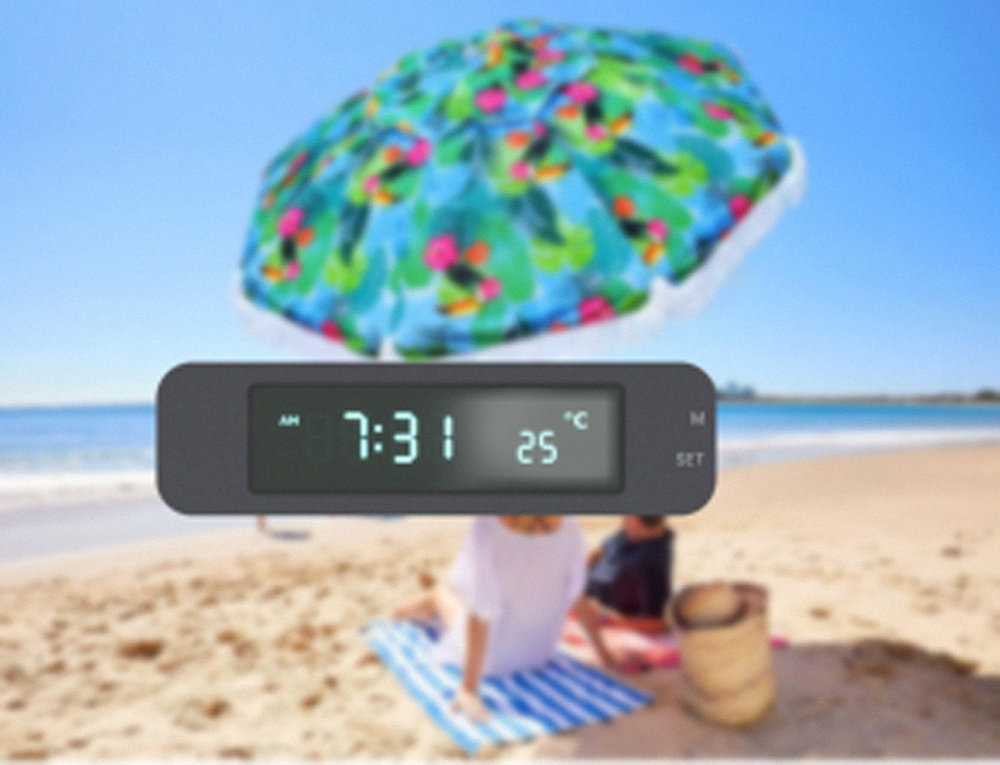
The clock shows 7:31
